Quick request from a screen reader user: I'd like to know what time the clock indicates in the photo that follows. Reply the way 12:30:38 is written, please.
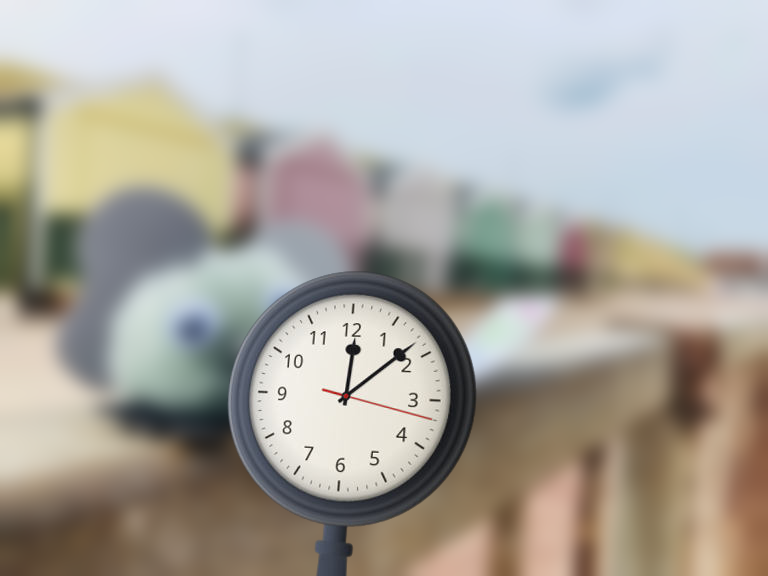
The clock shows 12:08:17
